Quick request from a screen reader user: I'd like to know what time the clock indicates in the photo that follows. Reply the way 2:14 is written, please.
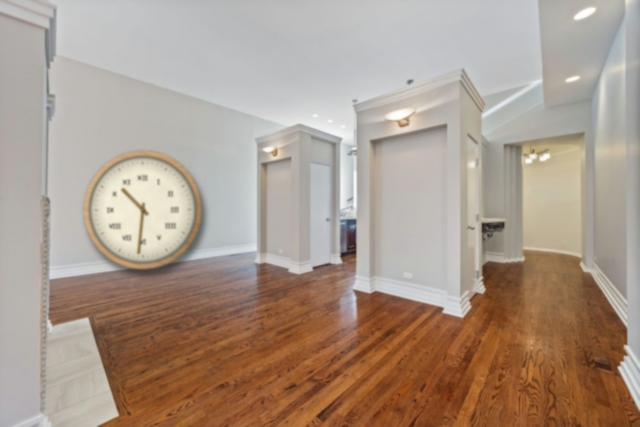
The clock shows 10:31
